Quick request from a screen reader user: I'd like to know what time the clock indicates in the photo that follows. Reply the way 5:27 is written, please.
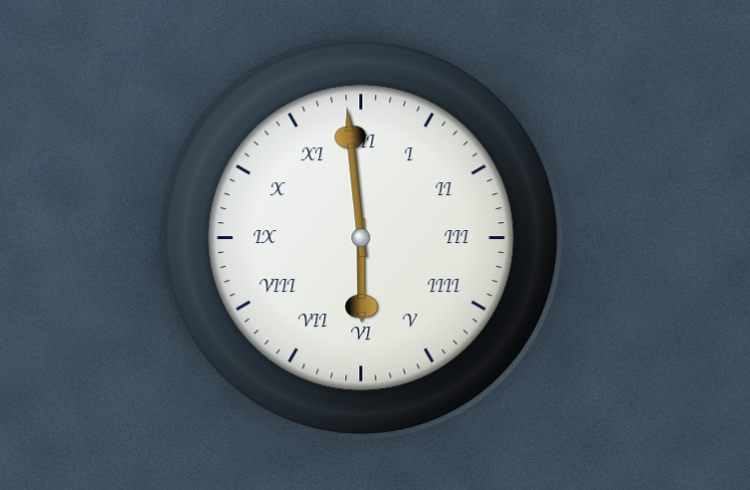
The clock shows 5:59
